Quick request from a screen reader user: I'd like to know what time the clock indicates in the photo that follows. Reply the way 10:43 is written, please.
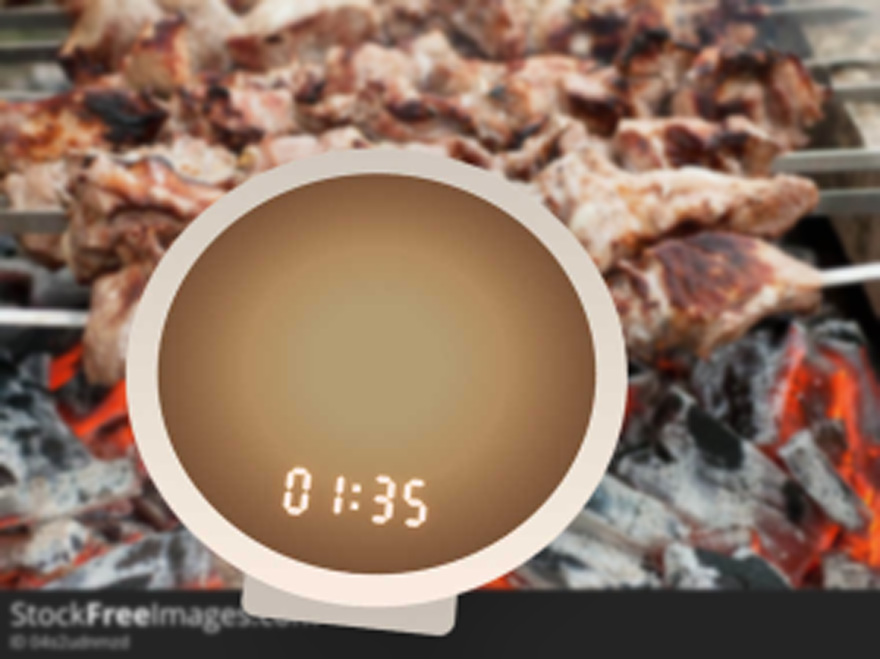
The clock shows 1:35
